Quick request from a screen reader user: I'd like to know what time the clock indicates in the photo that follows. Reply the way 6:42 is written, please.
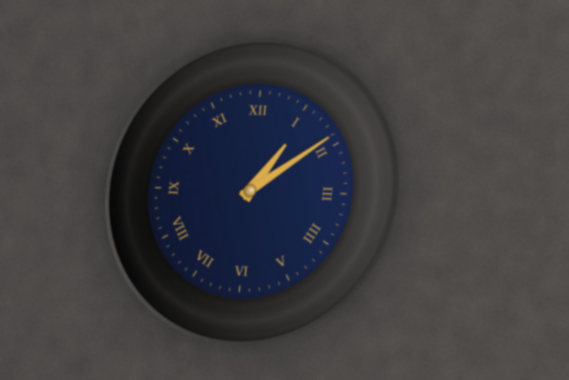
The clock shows 1:09
